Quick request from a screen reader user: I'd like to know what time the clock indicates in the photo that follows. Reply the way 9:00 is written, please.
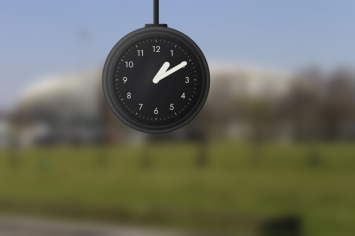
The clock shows 1:10
